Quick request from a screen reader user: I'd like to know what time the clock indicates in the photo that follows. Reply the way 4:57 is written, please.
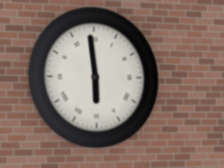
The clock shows 5:59
